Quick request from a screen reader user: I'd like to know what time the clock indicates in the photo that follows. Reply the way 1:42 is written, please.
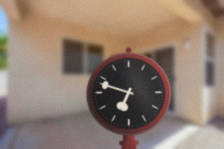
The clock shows 6:48
